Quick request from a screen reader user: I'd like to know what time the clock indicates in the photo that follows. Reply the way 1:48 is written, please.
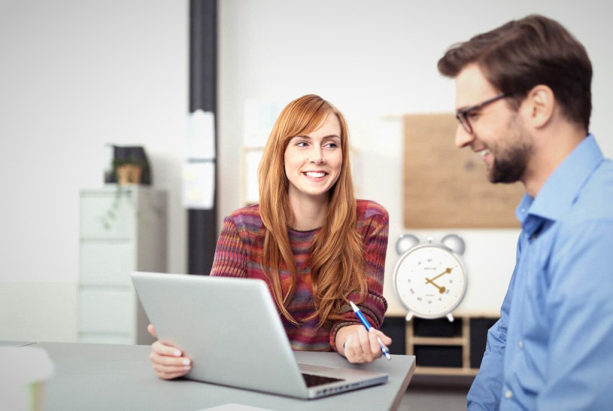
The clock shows 4:10
